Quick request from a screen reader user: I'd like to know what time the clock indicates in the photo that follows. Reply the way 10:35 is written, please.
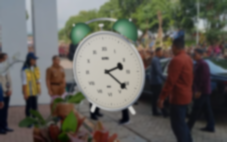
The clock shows 2:22
